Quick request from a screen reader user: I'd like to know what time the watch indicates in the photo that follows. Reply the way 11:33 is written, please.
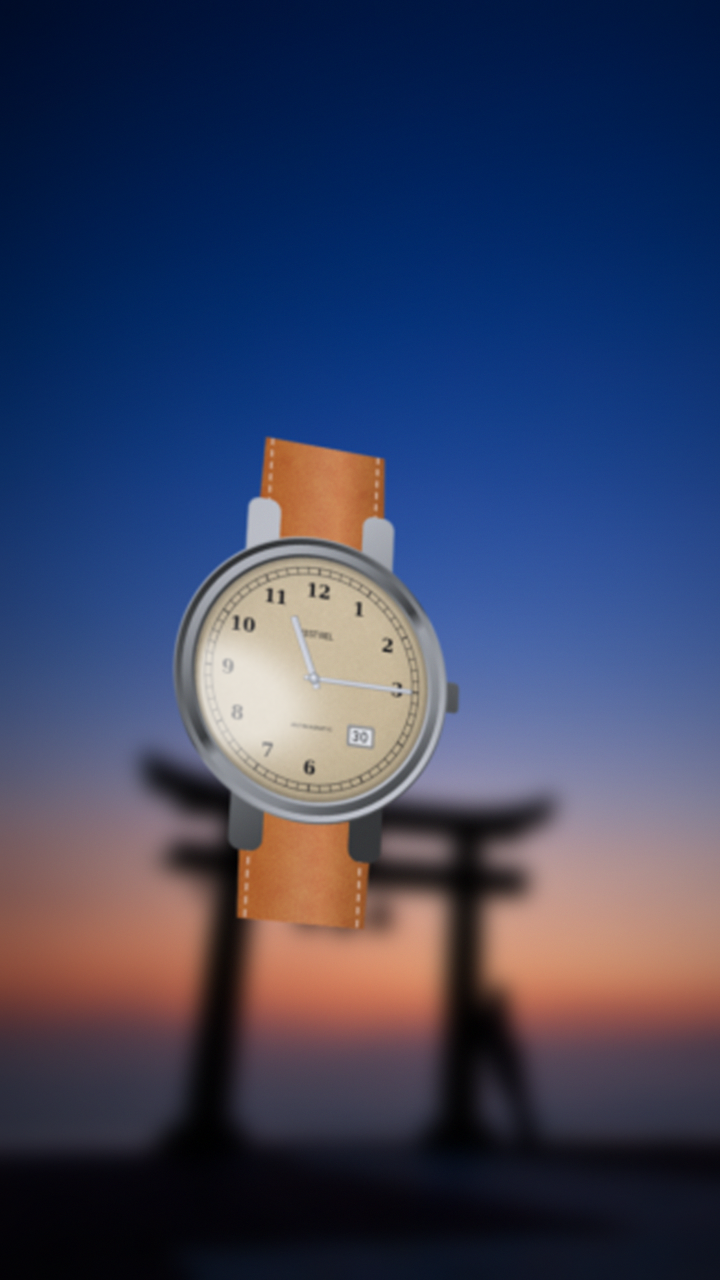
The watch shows 11:15
